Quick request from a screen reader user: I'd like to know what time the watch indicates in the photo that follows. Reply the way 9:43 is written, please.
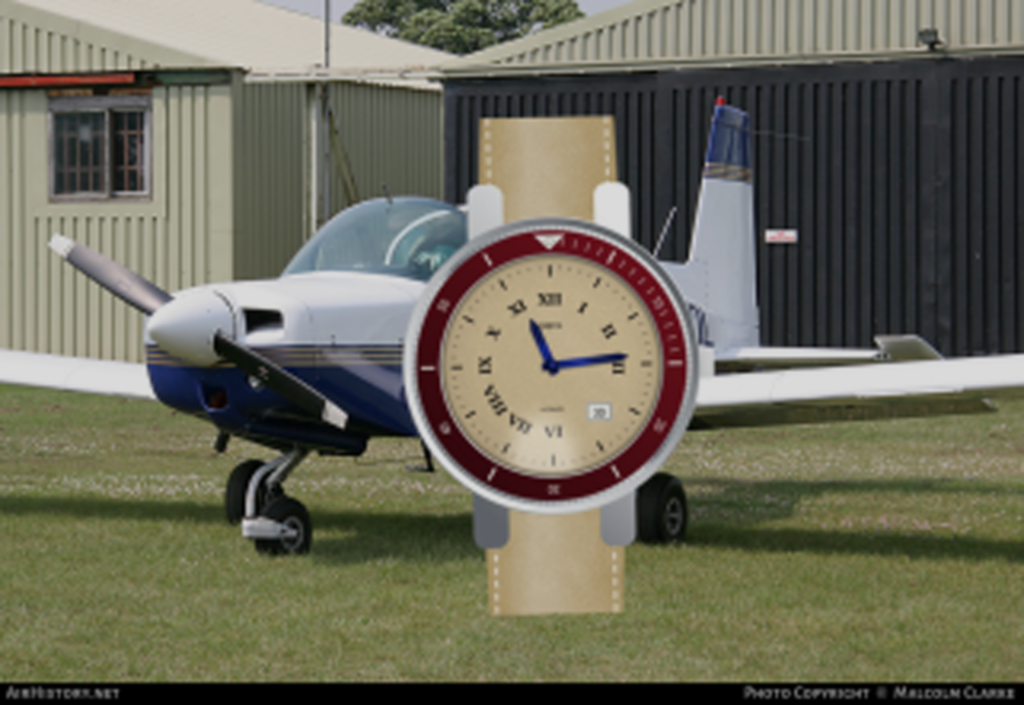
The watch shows 11:14
